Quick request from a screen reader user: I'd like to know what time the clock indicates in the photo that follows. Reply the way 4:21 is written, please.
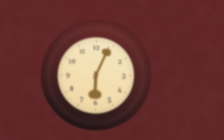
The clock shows 6:04
